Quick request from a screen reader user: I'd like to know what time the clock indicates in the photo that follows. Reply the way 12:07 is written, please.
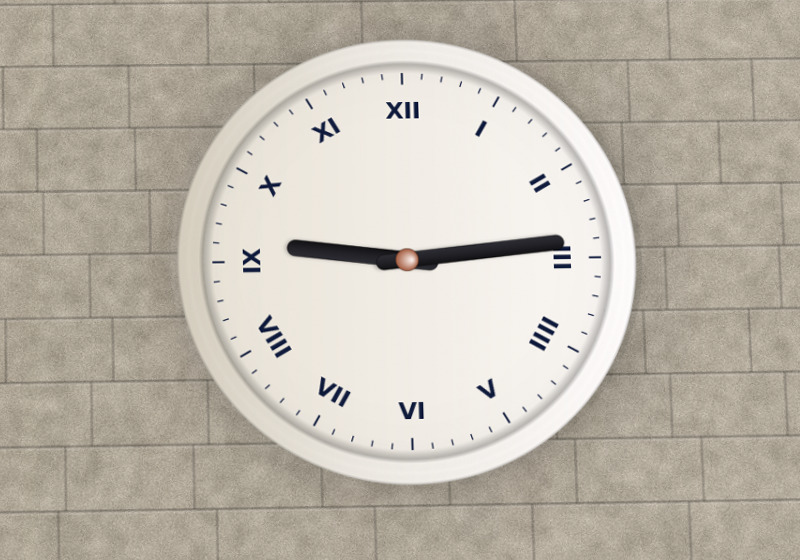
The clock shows 9:14
